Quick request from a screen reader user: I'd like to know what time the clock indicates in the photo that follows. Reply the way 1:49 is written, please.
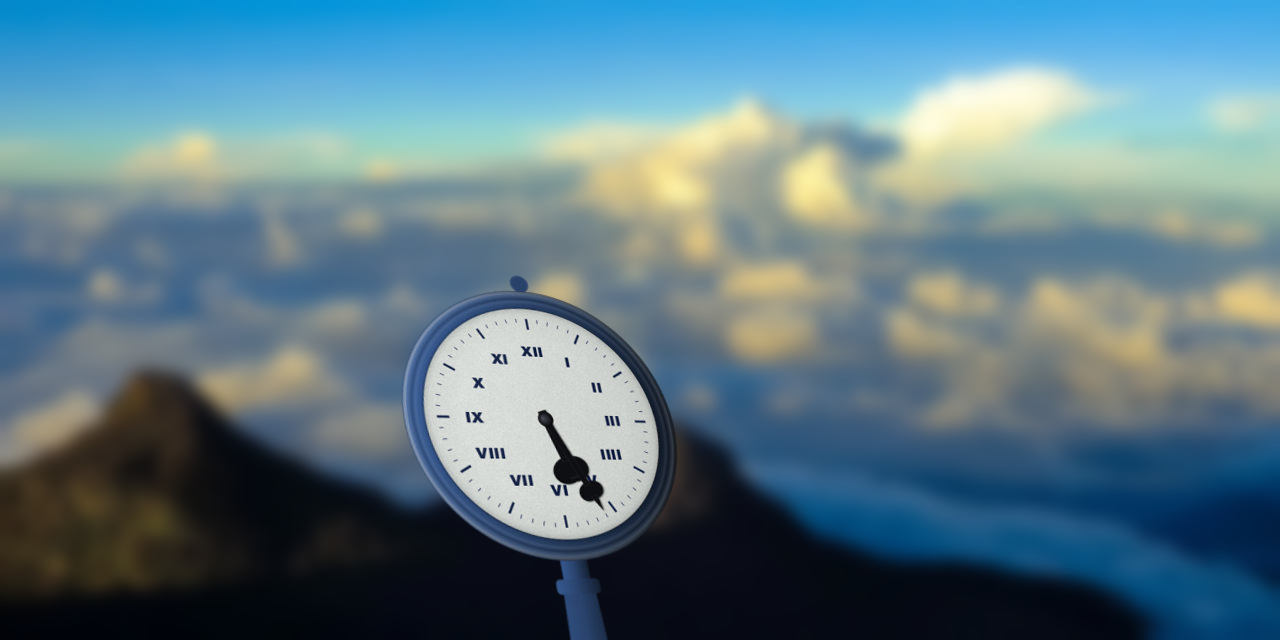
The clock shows 5:26
